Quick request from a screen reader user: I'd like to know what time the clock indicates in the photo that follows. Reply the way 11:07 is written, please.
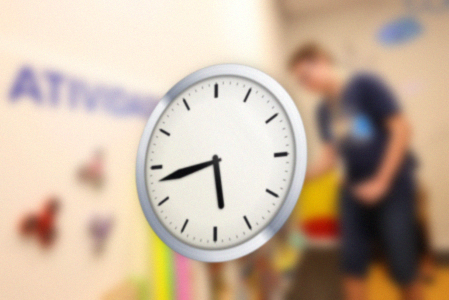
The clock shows 5:43
